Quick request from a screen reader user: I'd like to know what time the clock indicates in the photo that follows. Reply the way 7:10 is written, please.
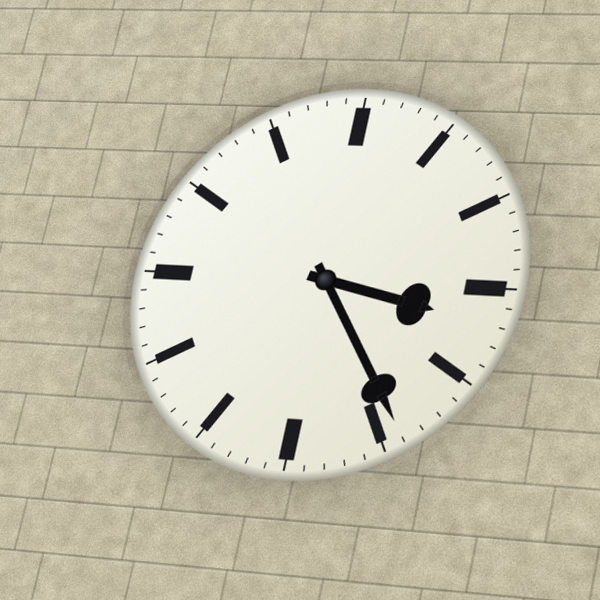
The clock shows 3:24
